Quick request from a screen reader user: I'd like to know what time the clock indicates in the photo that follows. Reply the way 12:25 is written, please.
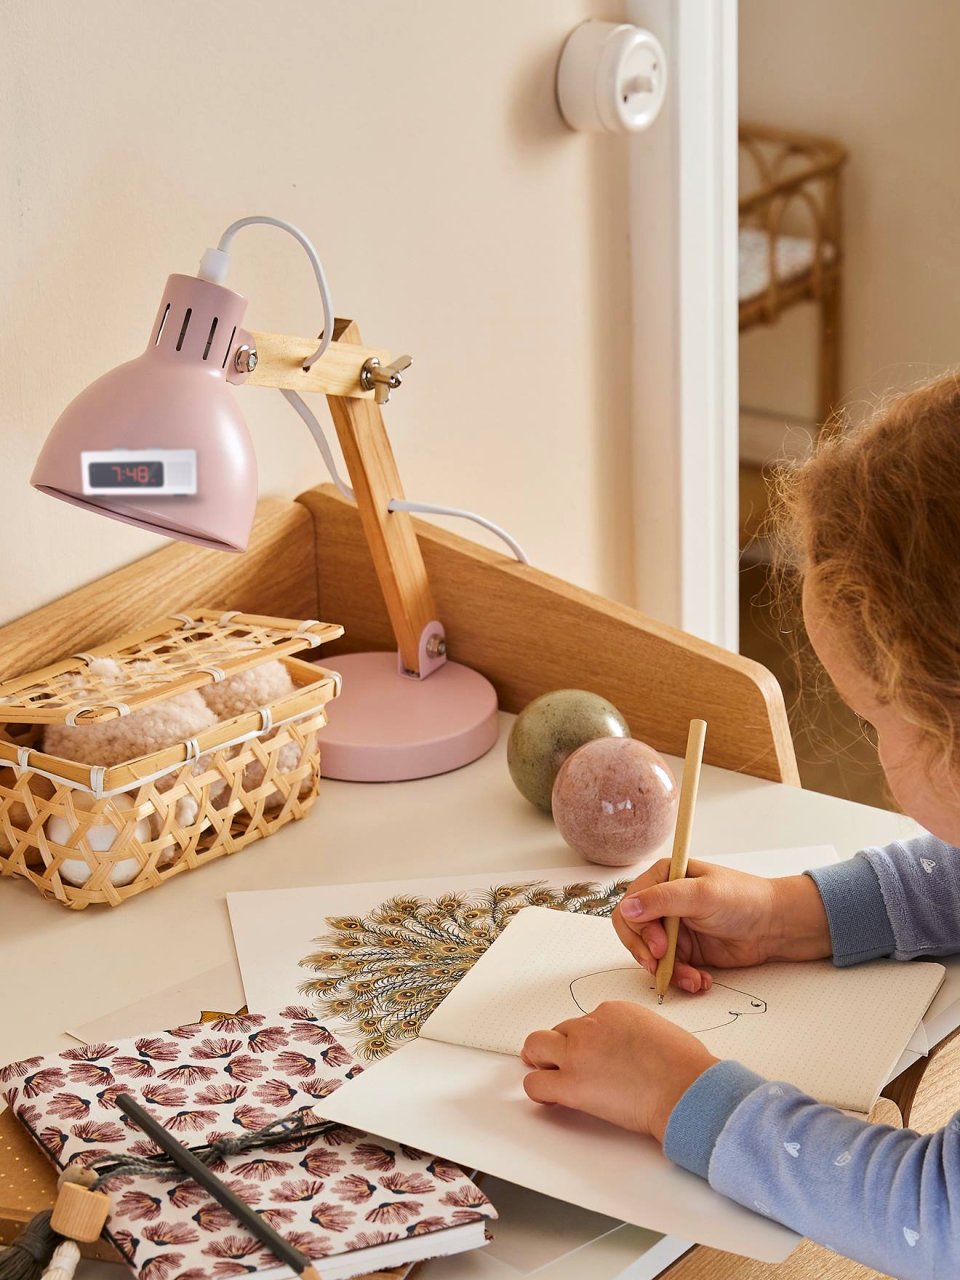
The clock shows 7:48
